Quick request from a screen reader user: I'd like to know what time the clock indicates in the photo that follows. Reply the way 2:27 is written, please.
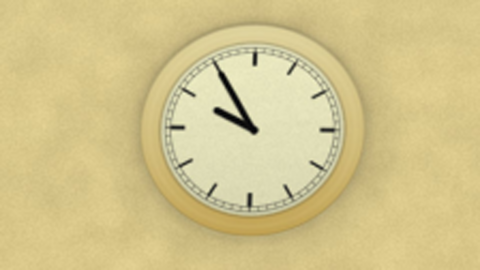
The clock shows 9:55
